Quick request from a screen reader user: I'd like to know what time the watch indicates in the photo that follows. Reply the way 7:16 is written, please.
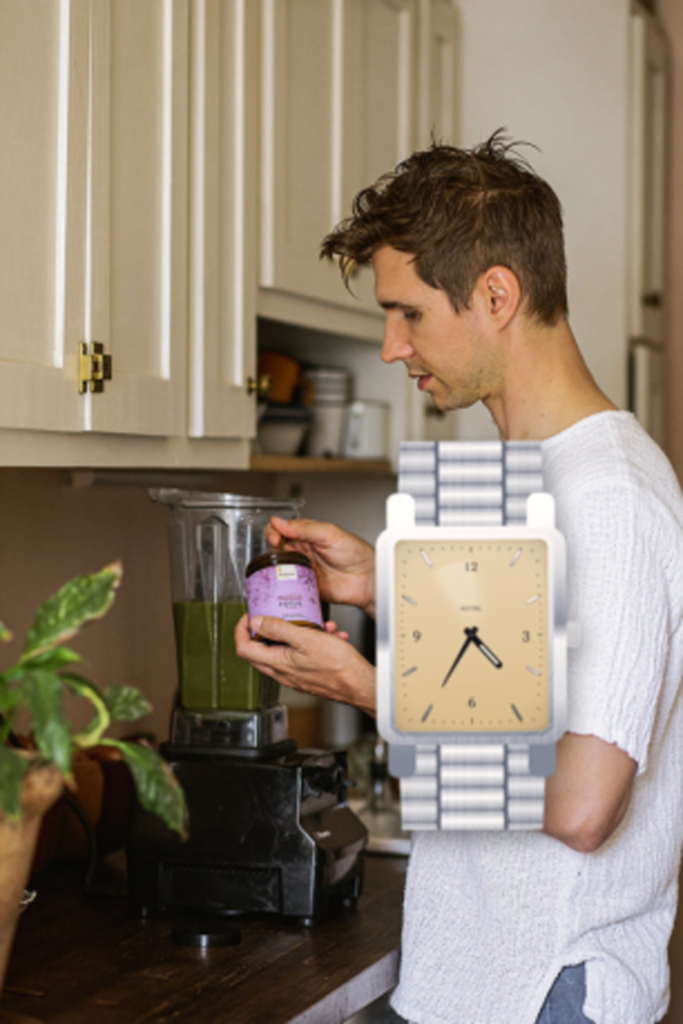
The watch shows 4:35
